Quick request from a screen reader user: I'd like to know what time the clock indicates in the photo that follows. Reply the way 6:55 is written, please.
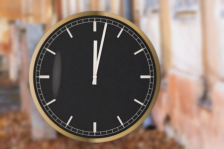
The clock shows 12:02
